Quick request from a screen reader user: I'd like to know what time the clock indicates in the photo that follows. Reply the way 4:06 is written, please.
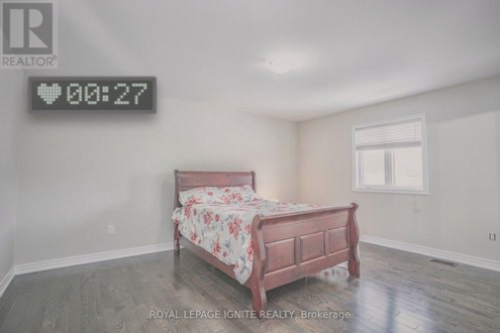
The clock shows 0:27
